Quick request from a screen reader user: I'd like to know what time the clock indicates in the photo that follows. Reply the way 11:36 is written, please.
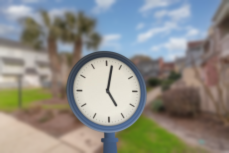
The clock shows 5:02
